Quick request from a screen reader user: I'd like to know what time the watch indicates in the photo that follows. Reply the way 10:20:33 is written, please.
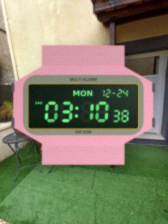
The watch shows 3:10:38
